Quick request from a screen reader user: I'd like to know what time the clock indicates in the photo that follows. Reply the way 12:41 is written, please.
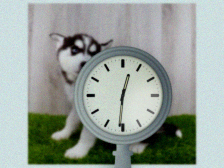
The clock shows 12:31
